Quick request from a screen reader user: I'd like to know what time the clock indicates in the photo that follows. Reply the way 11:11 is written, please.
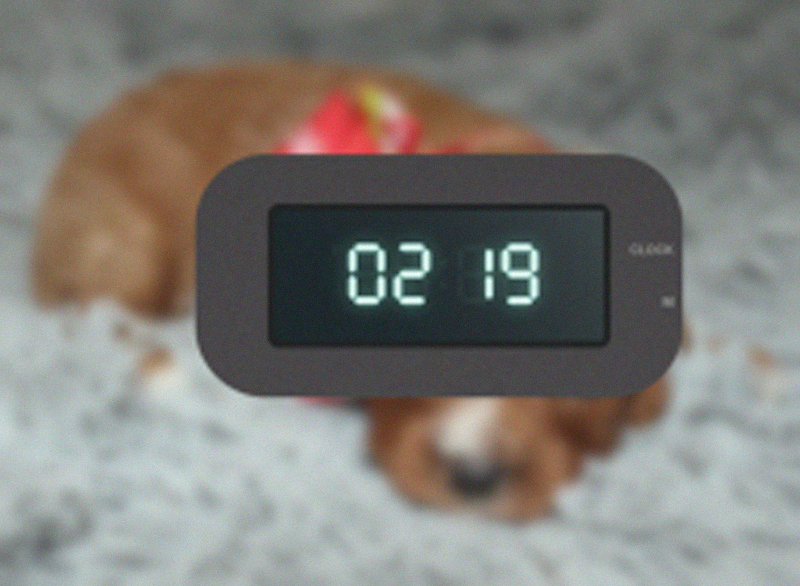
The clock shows 2:19
